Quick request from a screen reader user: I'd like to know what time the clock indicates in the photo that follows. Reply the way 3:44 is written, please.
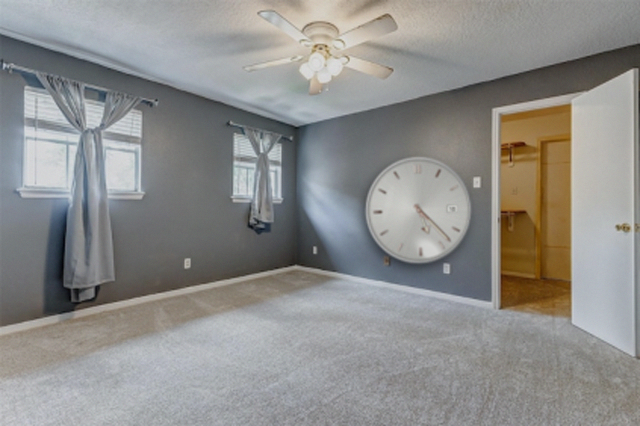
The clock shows 5:23
